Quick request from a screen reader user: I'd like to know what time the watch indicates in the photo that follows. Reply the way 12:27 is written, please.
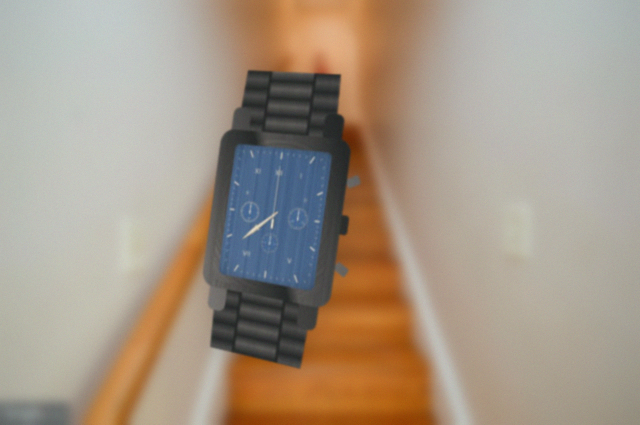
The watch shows 7:38
